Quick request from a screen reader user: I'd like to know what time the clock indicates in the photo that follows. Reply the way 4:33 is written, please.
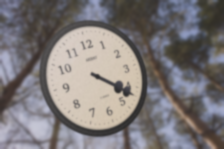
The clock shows 4:22
